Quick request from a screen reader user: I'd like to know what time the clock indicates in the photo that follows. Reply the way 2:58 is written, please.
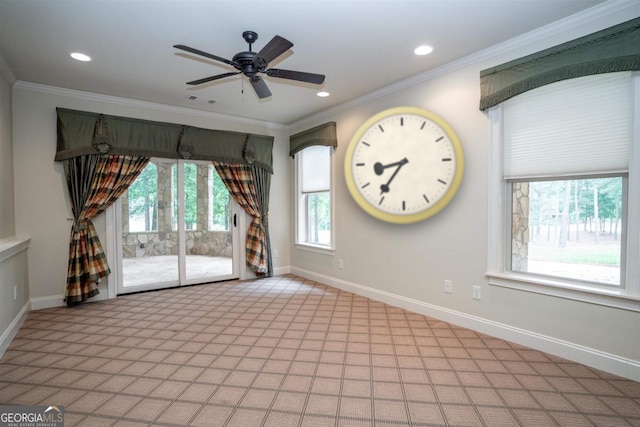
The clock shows 8:36
